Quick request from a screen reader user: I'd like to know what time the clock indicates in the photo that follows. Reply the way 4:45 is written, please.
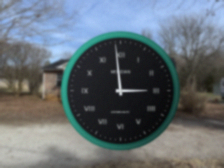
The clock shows 2:59
